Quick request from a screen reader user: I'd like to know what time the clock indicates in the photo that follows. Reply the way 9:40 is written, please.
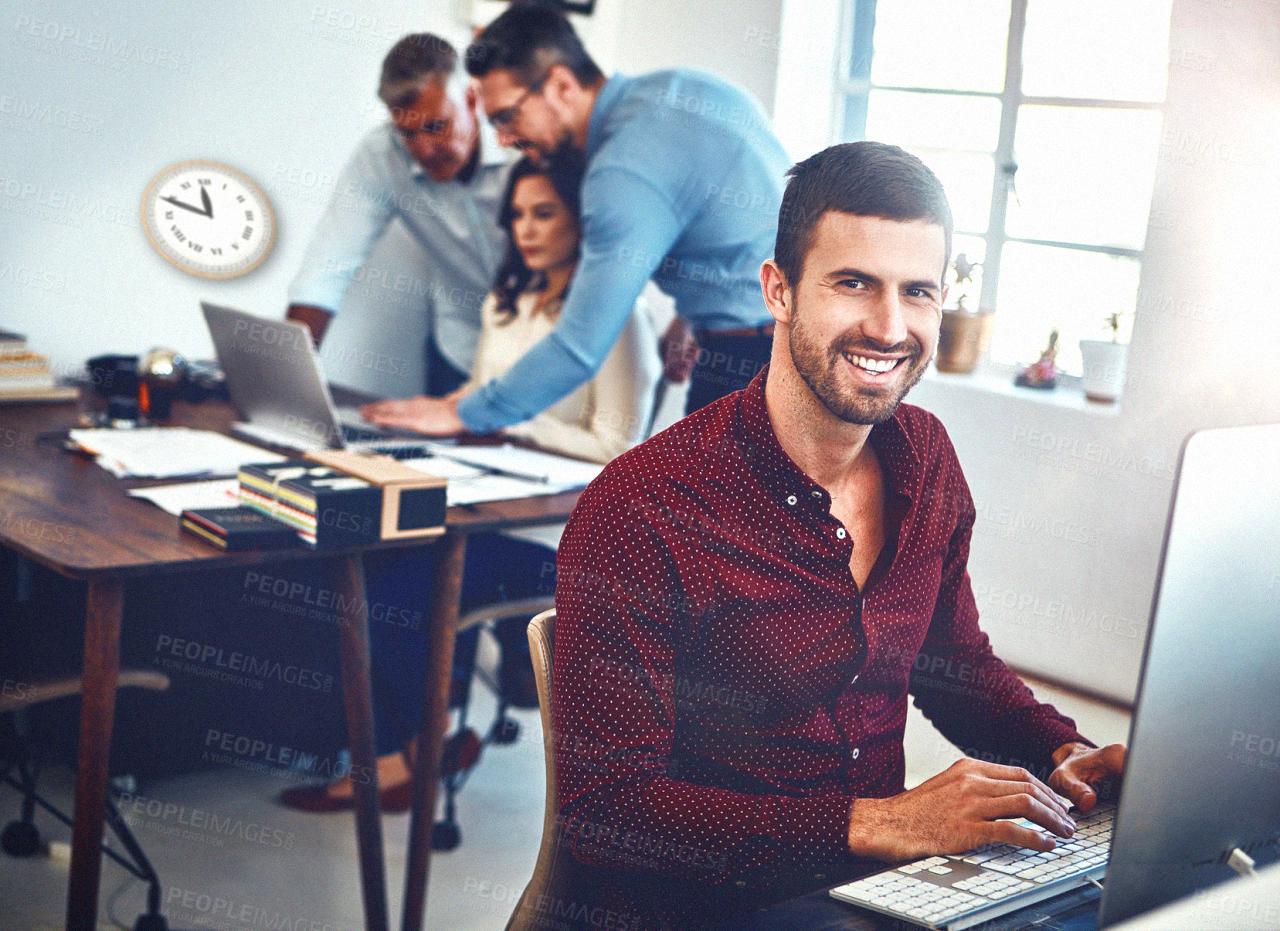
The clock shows 11:49
